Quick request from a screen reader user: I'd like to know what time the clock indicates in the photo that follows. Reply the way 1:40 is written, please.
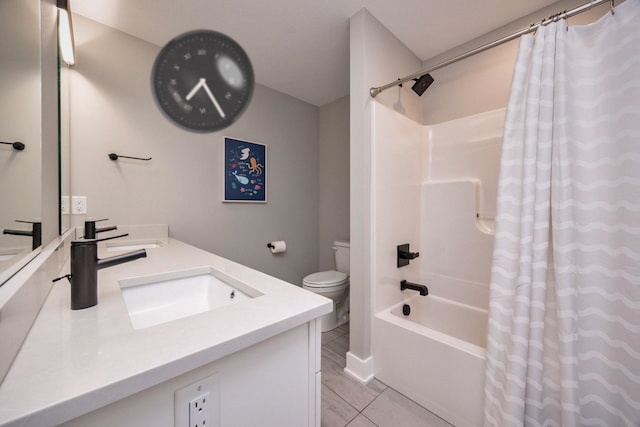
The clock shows 7:25
